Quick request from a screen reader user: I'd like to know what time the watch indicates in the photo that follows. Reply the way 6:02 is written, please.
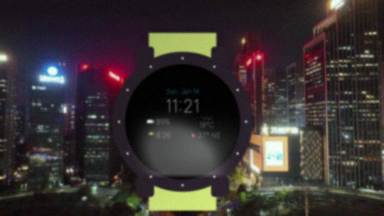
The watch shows 11:21
